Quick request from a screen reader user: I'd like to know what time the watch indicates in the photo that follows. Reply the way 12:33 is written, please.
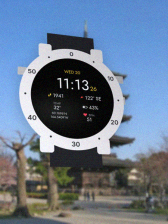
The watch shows 11:13
